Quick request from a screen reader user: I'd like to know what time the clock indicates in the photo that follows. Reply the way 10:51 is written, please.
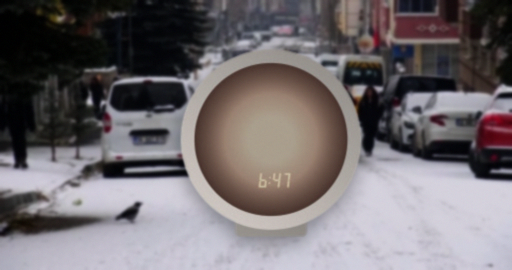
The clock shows 6:47
